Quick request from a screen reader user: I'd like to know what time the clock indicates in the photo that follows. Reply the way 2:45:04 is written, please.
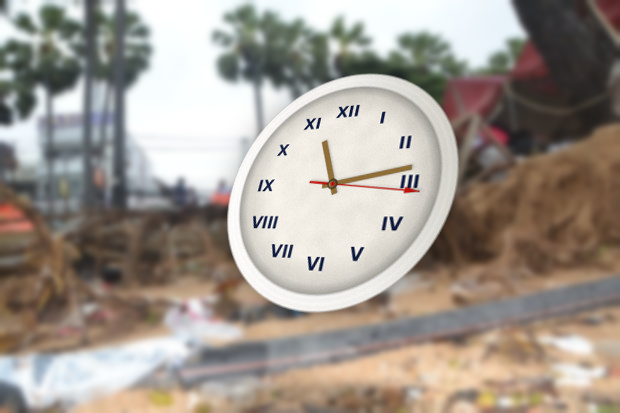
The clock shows 11:13:16
